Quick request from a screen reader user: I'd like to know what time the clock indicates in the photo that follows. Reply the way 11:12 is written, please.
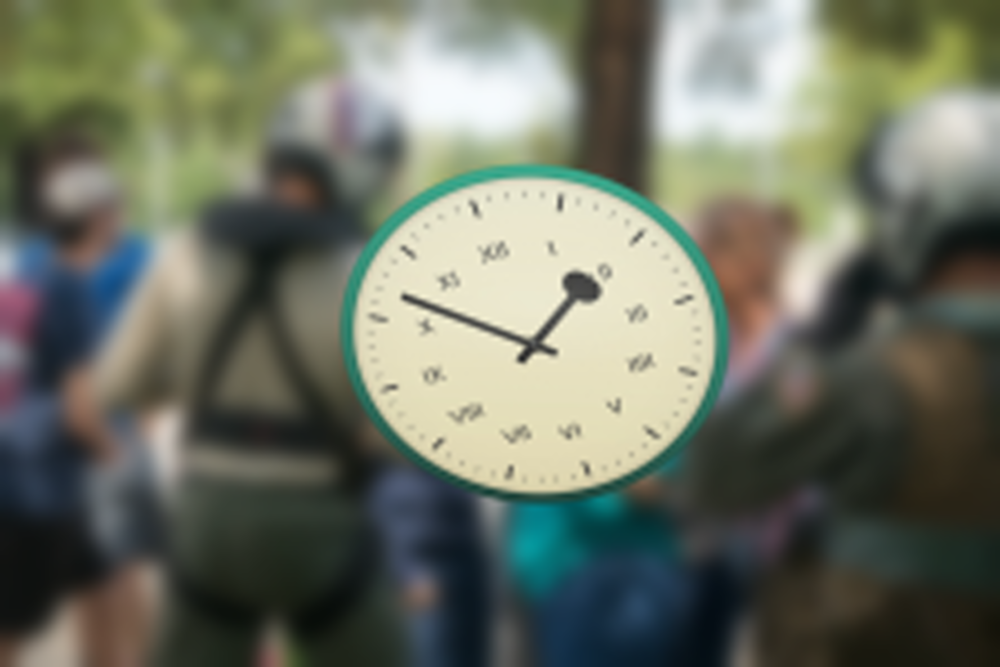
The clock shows 1:52
